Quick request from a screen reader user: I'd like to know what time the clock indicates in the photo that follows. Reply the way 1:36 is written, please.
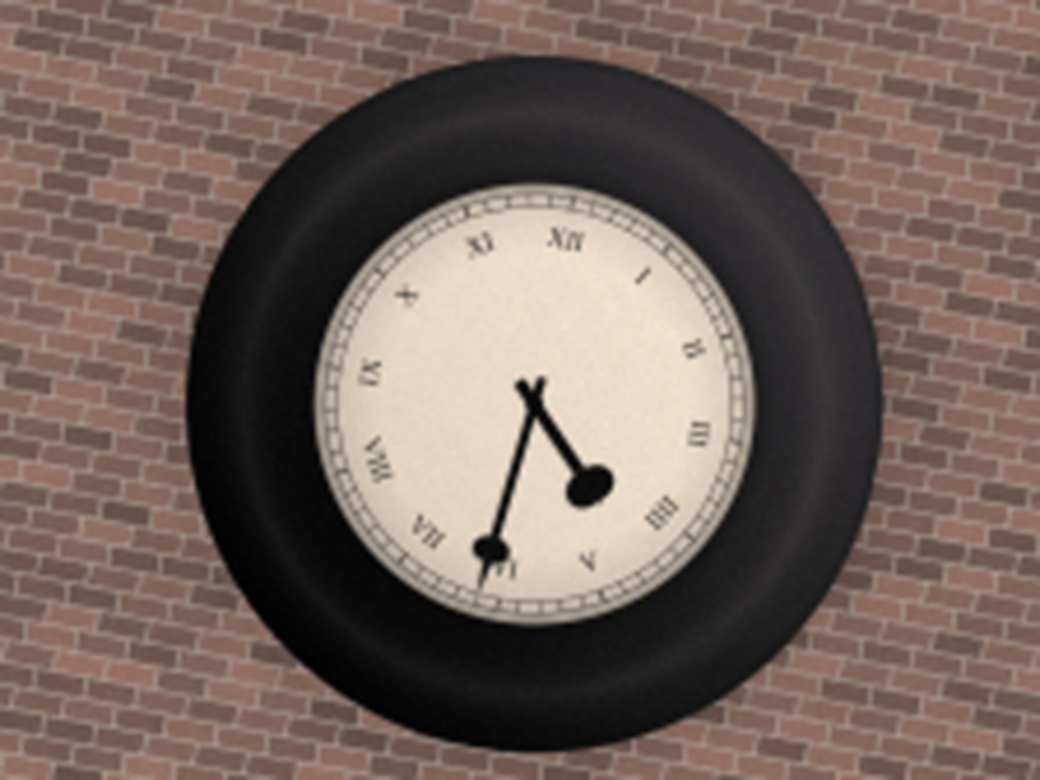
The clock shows 4:31
